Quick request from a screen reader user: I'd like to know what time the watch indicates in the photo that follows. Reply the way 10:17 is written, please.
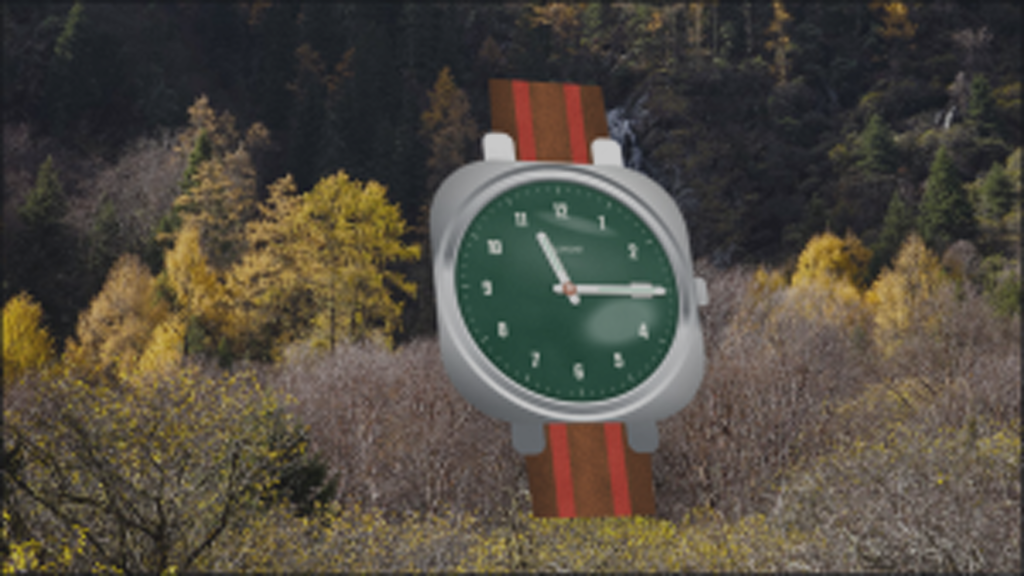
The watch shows 11:15
